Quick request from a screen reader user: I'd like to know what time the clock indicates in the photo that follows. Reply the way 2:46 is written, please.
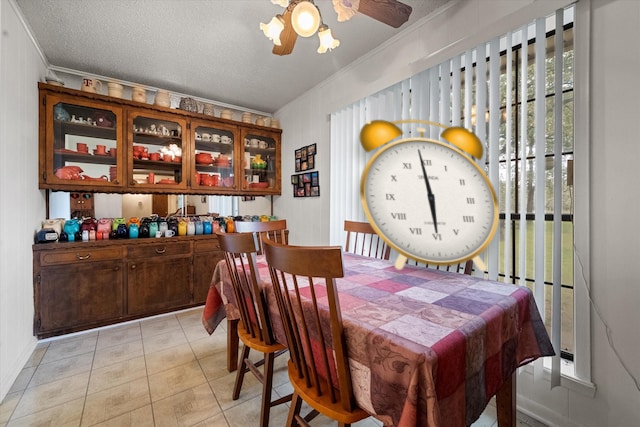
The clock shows 5:59
